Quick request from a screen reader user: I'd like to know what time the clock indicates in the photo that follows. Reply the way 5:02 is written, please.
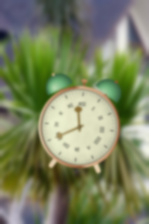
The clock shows 11:40
